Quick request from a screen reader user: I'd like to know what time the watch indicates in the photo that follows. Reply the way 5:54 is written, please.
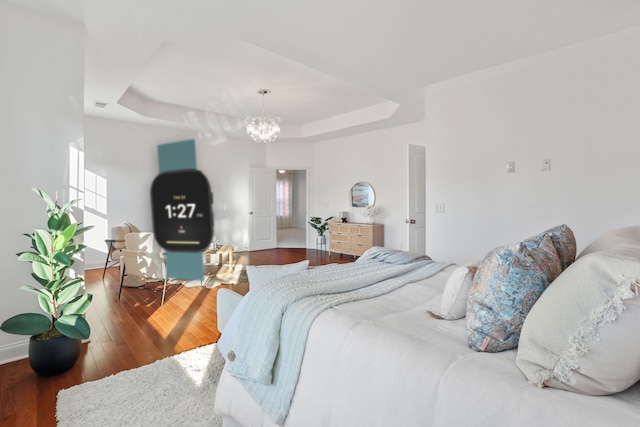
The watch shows 1:27
